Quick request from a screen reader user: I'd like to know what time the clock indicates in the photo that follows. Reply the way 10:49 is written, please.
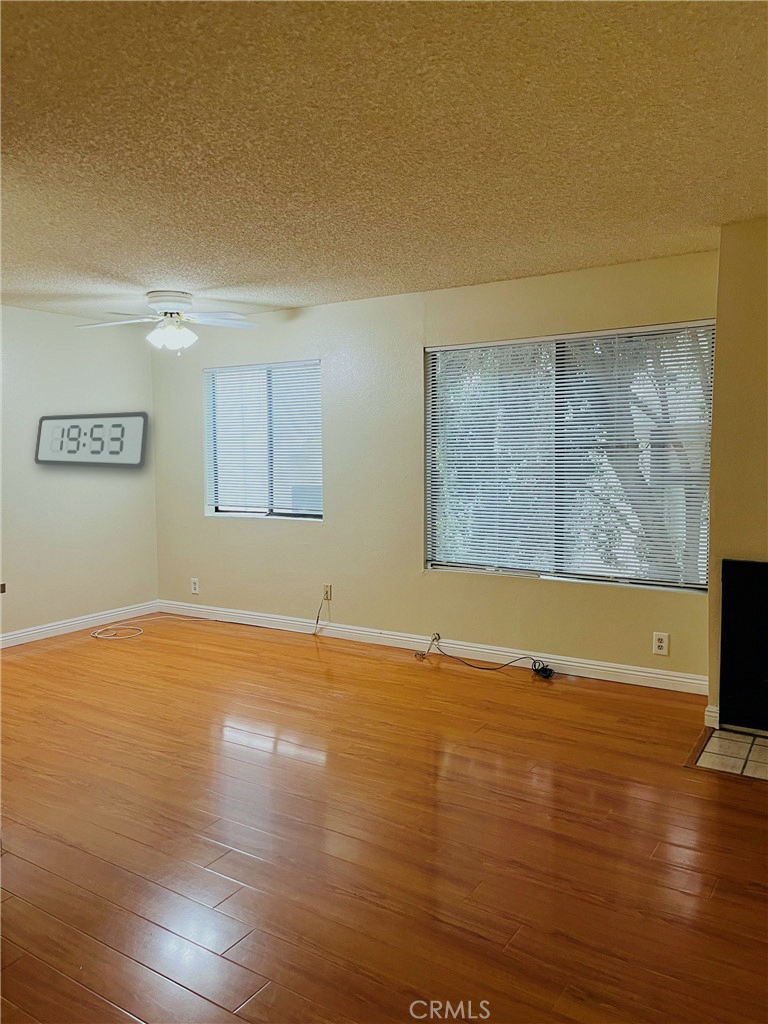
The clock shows 19:53
